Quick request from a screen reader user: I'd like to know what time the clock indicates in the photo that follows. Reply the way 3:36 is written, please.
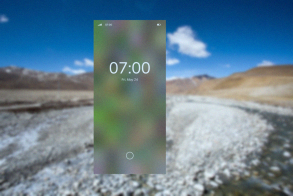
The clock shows 7:00
